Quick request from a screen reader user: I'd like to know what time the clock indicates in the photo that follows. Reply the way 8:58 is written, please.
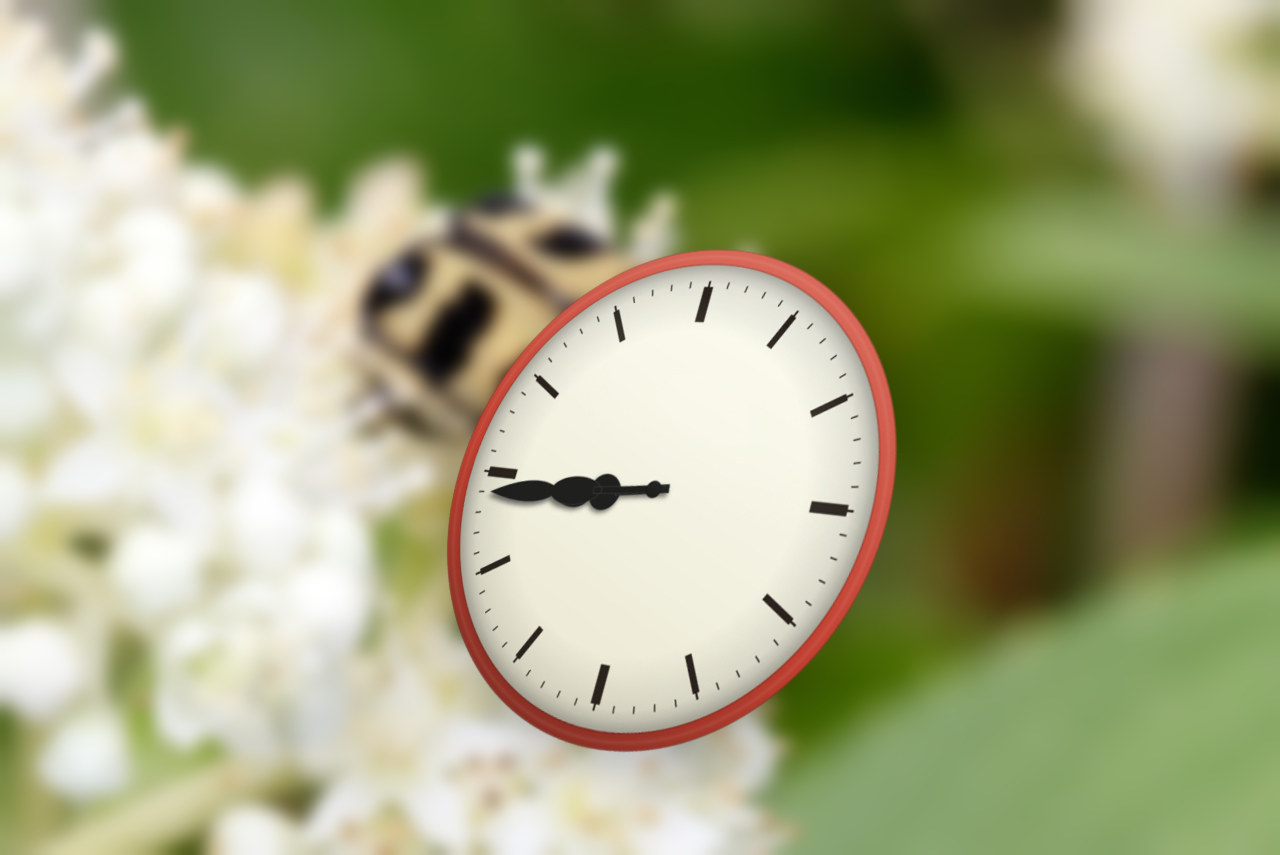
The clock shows 8:44
